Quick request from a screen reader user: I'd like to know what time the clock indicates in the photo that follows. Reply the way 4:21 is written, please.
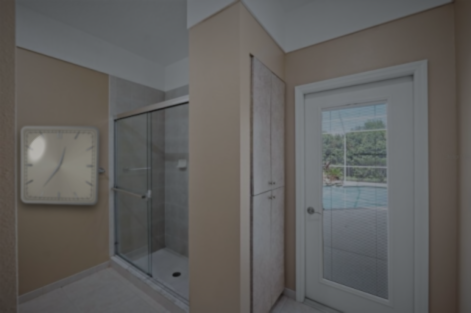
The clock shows 12:36
